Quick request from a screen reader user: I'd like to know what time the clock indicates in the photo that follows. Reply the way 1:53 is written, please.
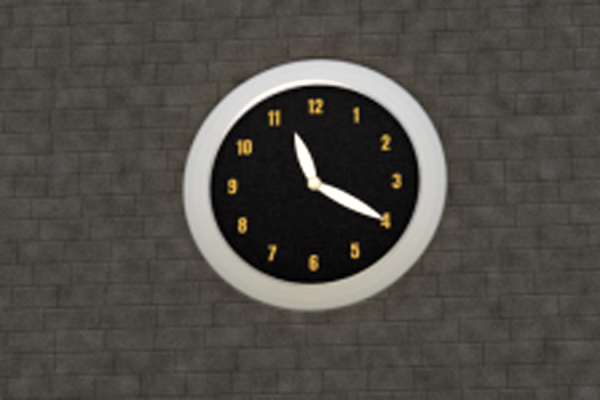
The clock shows 11:20
